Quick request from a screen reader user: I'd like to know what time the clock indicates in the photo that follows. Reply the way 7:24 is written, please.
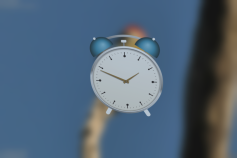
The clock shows 1:49
